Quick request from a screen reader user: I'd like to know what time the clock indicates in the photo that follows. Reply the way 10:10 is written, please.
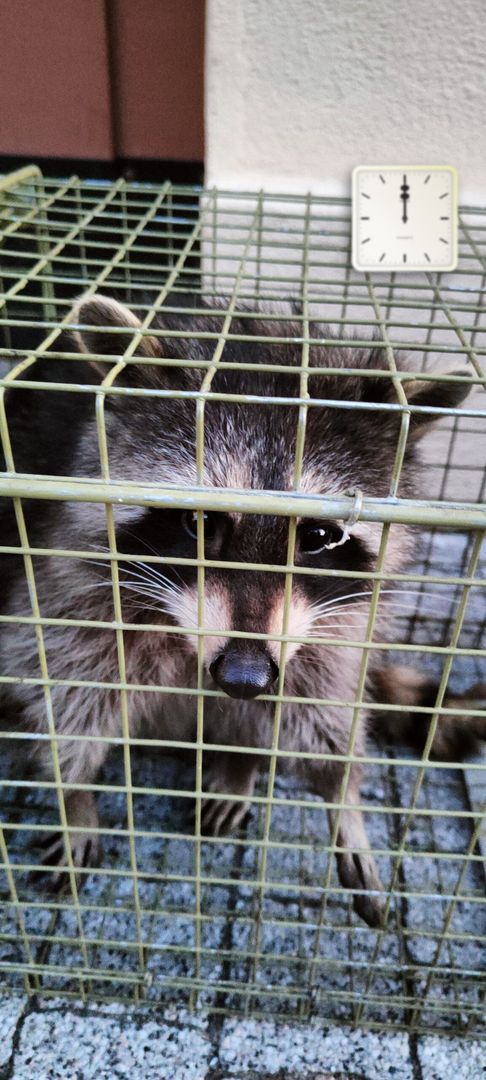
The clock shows 12:00
